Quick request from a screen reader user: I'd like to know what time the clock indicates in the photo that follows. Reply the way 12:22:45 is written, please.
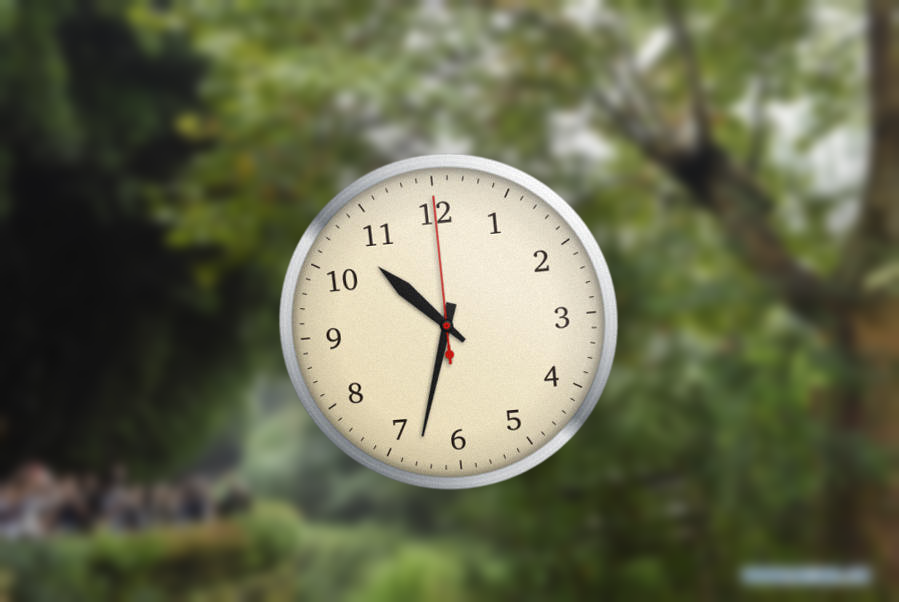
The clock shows 10:33:00
